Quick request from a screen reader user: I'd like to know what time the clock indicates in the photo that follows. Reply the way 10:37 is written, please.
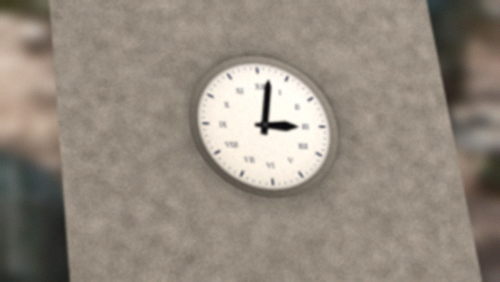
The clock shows 3:02
